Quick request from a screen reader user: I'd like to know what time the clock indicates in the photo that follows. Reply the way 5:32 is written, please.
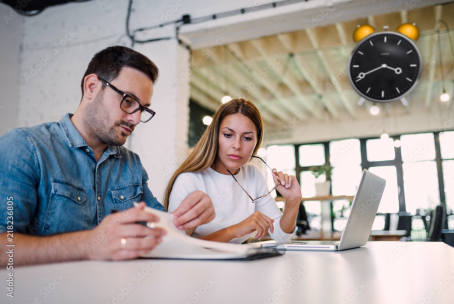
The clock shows 3:41
